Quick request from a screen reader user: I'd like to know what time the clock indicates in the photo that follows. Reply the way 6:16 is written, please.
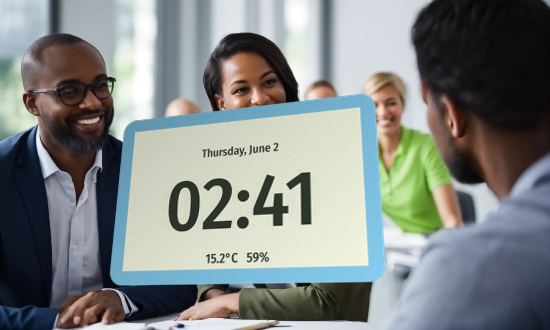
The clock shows 2:41
